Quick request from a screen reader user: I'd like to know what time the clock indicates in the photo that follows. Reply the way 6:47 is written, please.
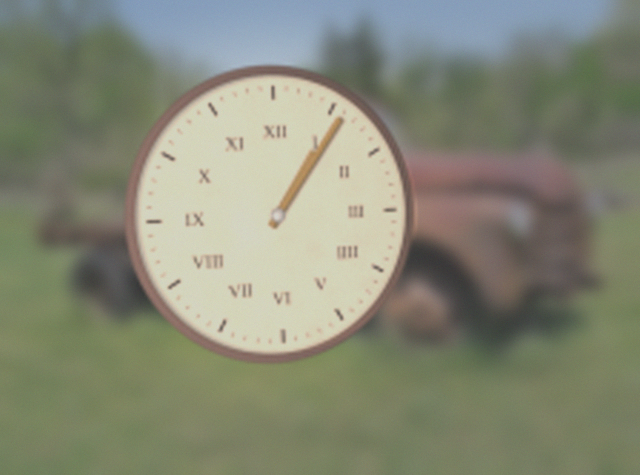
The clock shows 1:06
